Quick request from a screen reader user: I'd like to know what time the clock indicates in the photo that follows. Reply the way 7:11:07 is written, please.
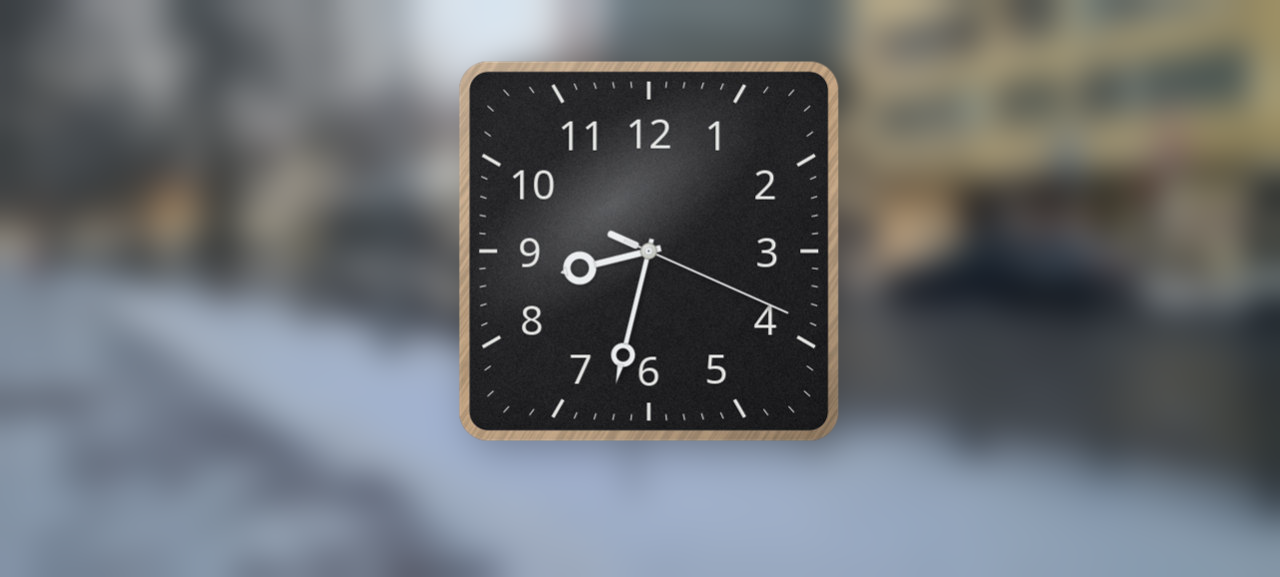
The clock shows 8:32:19
